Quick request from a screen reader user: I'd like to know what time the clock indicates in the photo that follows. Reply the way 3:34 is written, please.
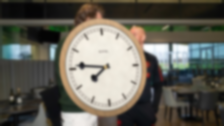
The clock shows 7:46
